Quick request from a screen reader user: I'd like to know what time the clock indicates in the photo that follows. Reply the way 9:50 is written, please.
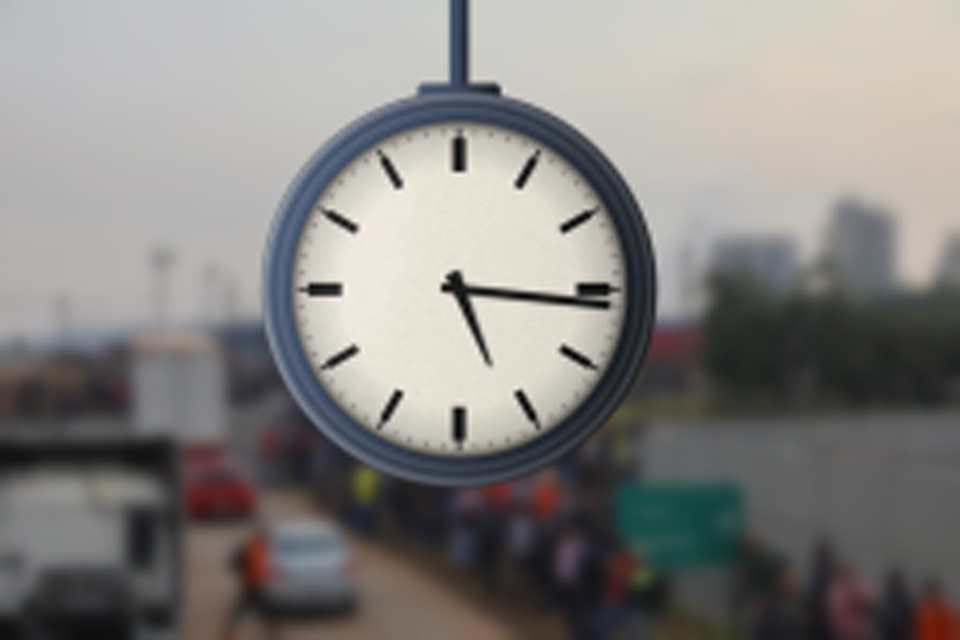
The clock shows 5:16
